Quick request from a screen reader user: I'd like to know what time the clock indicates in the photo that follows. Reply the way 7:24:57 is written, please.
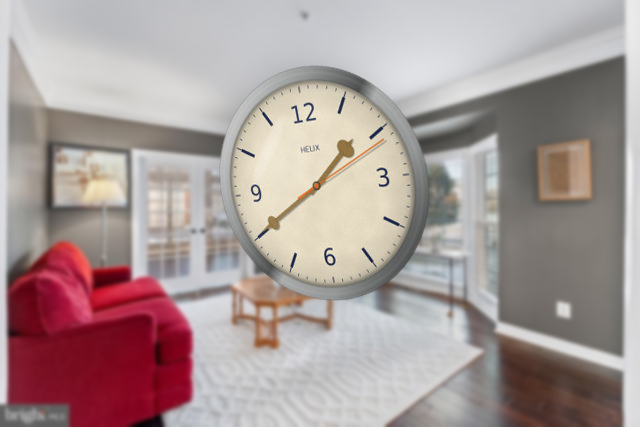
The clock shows 1:40:11
